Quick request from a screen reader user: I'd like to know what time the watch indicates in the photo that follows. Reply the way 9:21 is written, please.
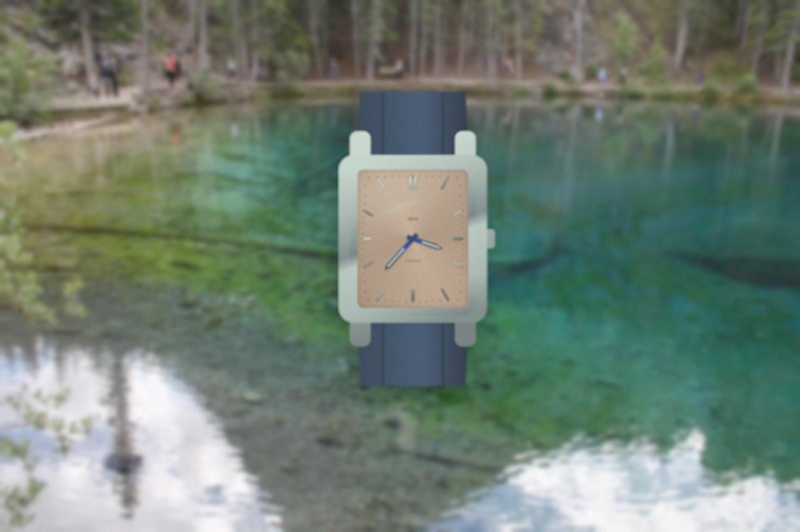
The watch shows 3:37
